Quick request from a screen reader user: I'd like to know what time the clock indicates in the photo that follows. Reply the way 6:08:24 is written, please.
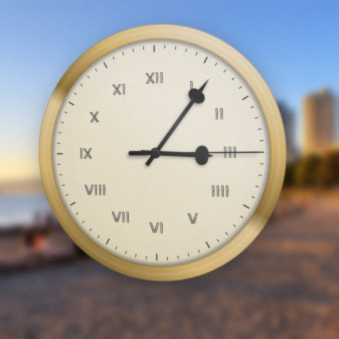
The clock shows 3:06:15
